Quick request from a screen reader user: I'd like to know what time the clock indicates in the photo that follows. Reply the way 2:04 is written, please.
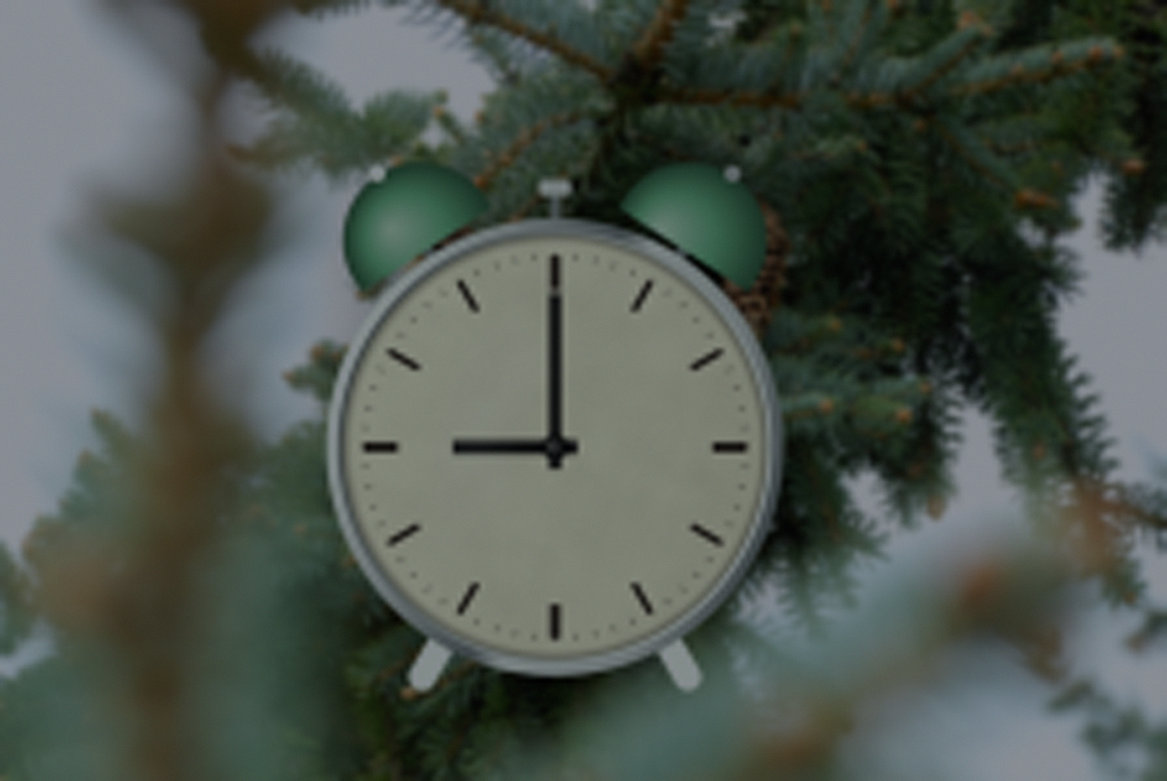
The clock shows 9:00
